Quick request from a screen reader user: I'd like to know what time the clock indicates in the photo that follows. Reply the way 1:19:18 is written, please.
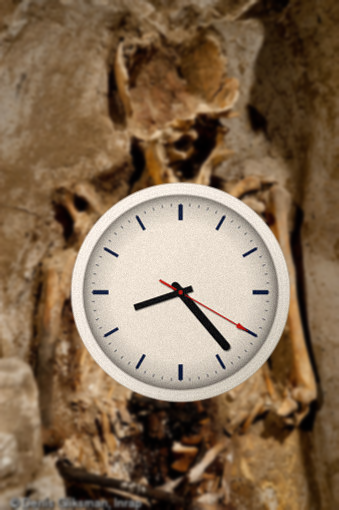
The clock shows 8:23:20
